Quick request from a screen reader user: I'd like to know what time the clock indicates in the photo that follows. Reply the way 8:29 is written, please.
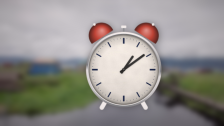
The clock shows 1:09
